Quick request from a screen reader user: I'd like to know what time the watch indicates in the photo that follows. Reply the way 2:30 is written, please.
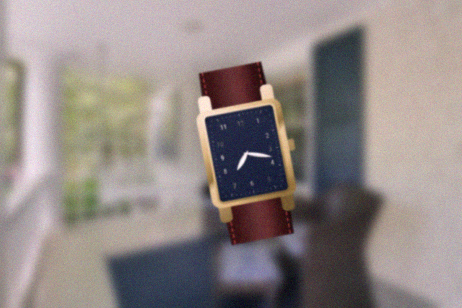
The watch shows 7:18
